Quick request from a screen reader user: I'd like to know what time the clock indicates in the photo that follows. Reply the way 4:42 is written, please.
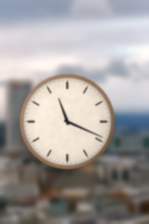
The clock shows 11:19
